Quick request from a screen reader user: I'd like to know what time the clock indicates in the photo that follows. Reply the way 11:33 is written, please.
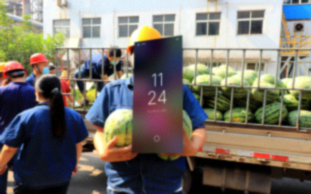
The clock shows 11:24
